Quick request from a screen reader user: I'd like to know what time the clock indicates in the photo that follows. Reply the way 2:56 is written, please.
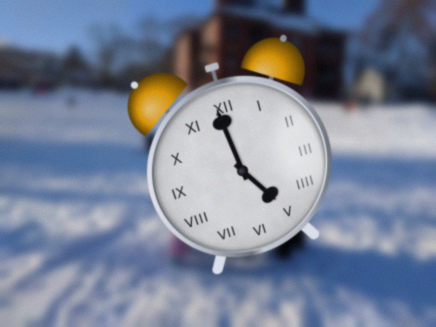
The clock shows 4:59
